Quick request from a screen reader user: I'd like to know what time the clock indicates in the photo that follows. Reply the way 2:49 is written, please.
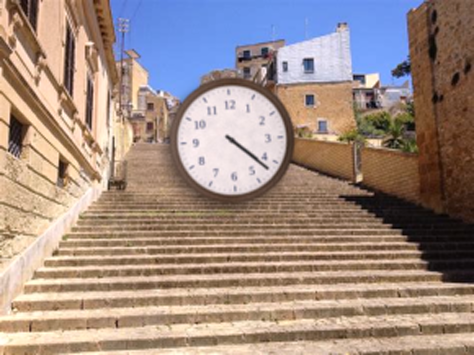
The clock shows 4:22
